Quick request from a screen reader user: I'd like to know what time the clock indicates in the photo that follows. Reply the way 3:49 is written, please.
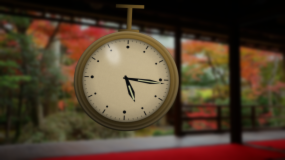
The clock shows 5:16
